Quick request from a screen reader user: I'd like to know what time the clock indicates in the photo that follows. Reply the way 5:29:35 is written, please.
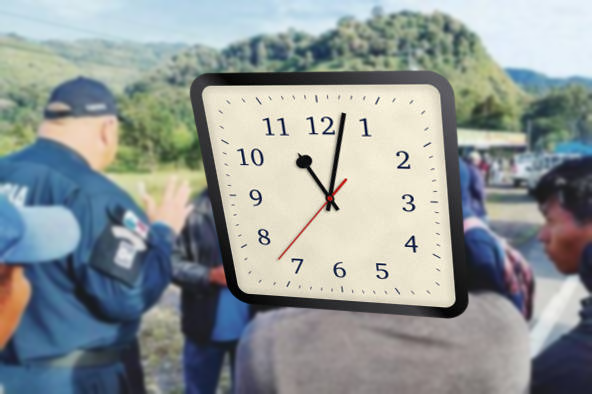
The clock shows 11:02:37
